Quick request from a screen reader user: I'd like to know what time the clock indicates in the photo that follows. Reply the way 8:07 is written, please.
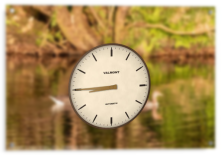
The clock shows 8:45
